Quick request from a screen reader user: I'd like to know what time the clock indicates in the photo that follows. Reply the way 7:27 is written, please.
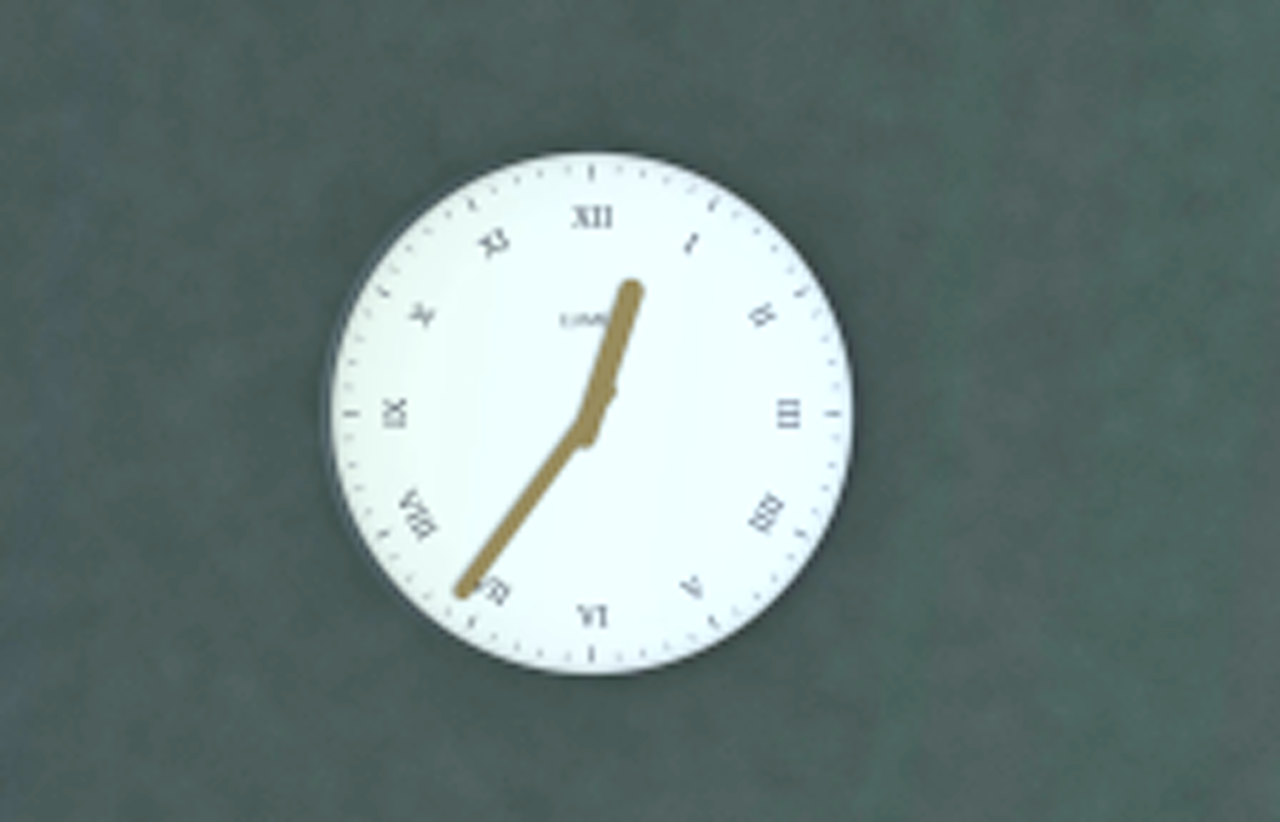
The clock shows 12:36
